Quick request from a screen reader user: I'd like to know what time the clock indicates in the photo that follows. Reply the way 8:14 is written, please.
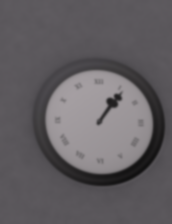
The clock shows 1:06
